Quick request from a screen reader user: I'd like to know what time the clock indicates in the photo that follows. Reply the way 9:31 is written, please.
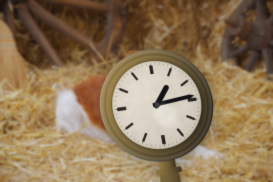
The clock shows 1:14
